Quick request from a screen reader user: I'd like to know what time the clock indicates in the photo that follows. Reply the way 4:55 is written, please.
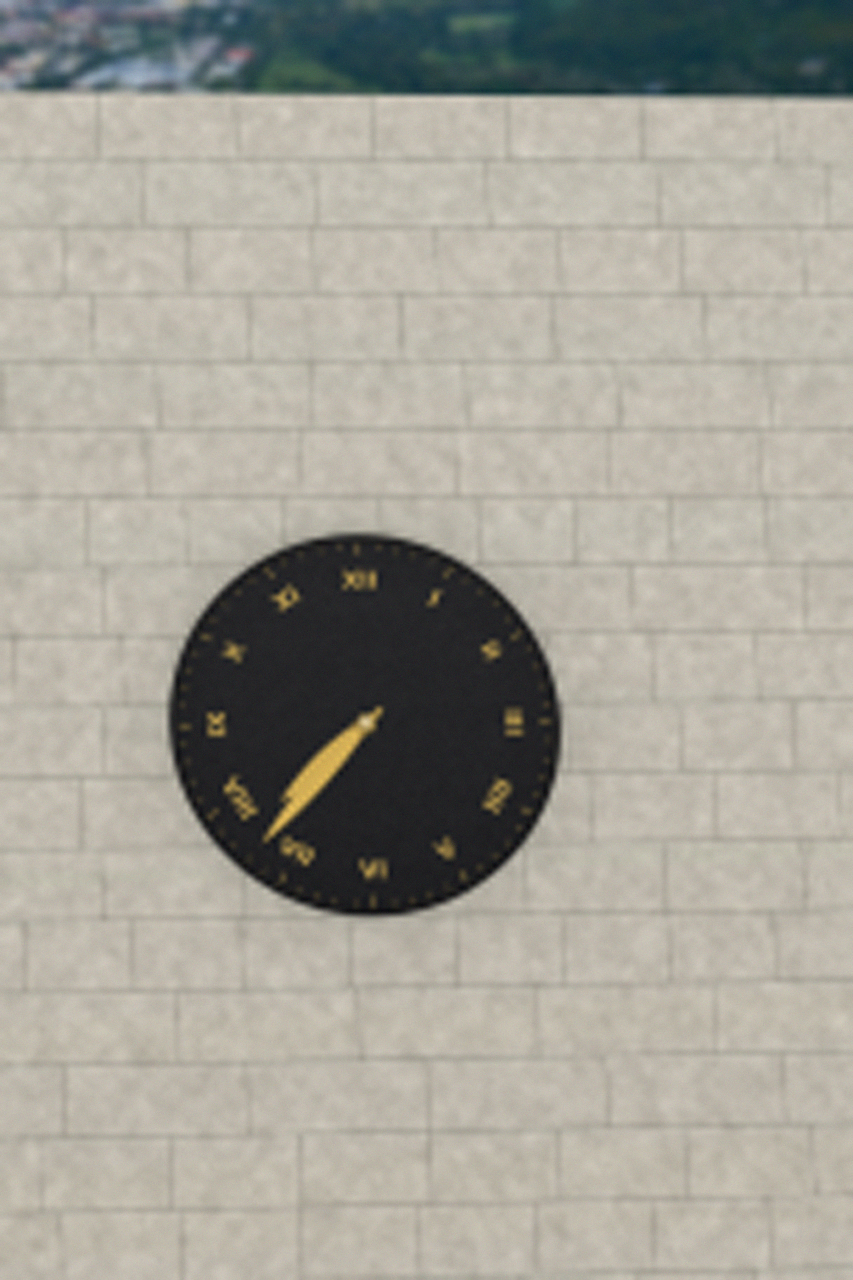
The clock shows 7:37
